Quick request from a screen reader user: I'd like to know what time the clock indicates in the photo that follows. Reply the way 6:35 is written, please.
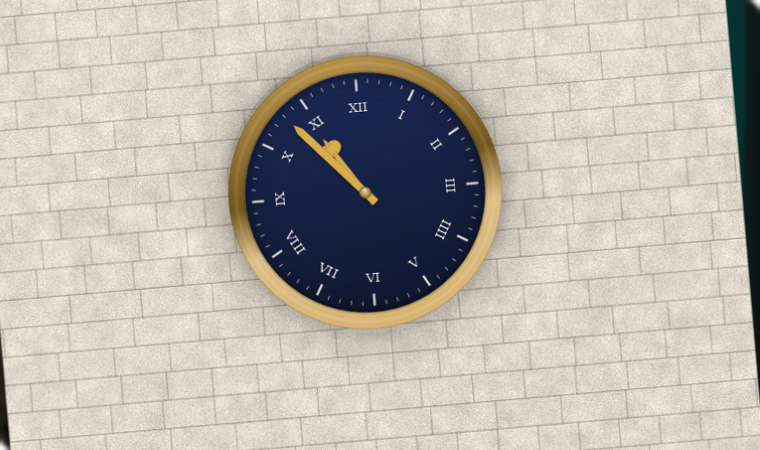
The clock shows 10:53
